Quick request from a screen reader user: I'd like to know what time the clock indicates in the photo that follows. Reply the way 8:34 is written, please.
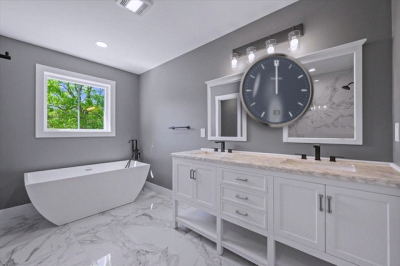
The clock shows 12:00
